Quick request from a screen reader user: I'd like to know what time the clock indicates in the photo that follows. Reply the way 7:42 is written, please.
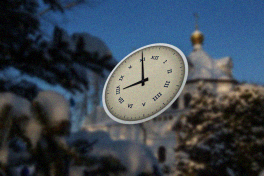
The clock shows 7:55
